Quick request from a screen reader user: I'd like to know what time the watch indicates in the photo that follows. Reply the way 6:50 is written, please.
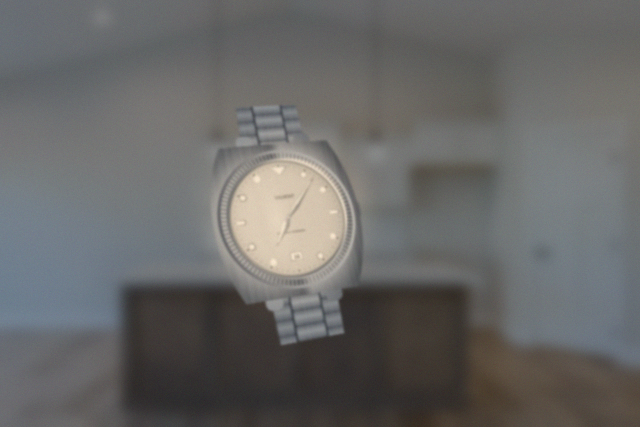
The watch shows 7:07
